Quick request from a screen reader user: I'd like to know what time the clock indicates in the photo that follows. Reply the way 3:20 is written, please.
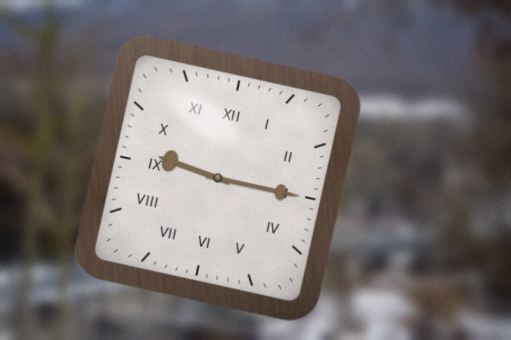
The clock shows 9:15
